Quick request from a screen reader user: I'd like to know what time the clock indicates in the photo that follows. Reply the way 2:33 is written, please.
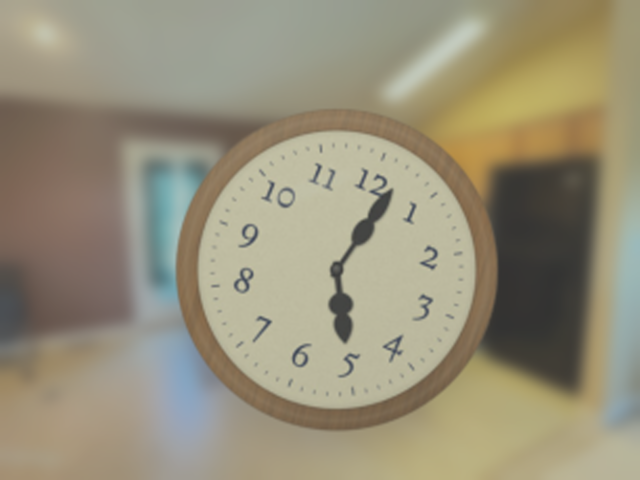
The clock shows 5:02
